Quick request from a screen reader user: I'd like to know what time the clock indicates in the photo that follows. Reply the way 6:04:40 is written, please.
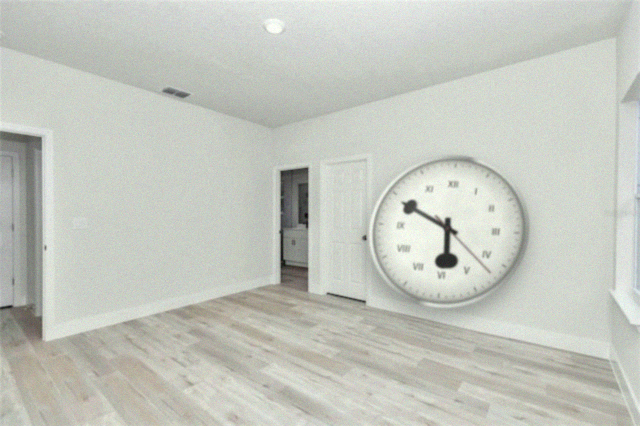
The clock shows 5:49:22
